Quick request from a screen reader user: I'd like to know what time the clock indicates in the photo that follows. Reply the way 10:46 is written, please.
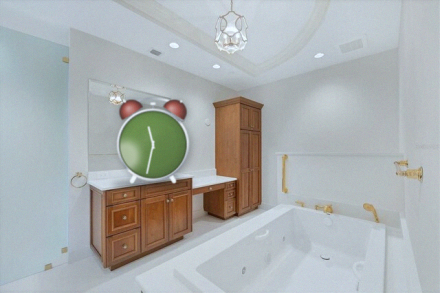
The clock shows 11:32
